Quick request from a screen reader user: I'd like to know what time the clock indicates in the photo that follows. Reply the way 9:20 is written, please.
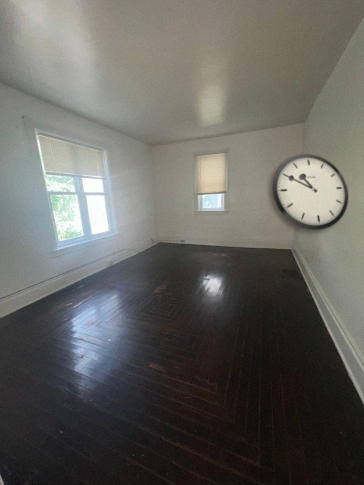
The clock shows 10:50
